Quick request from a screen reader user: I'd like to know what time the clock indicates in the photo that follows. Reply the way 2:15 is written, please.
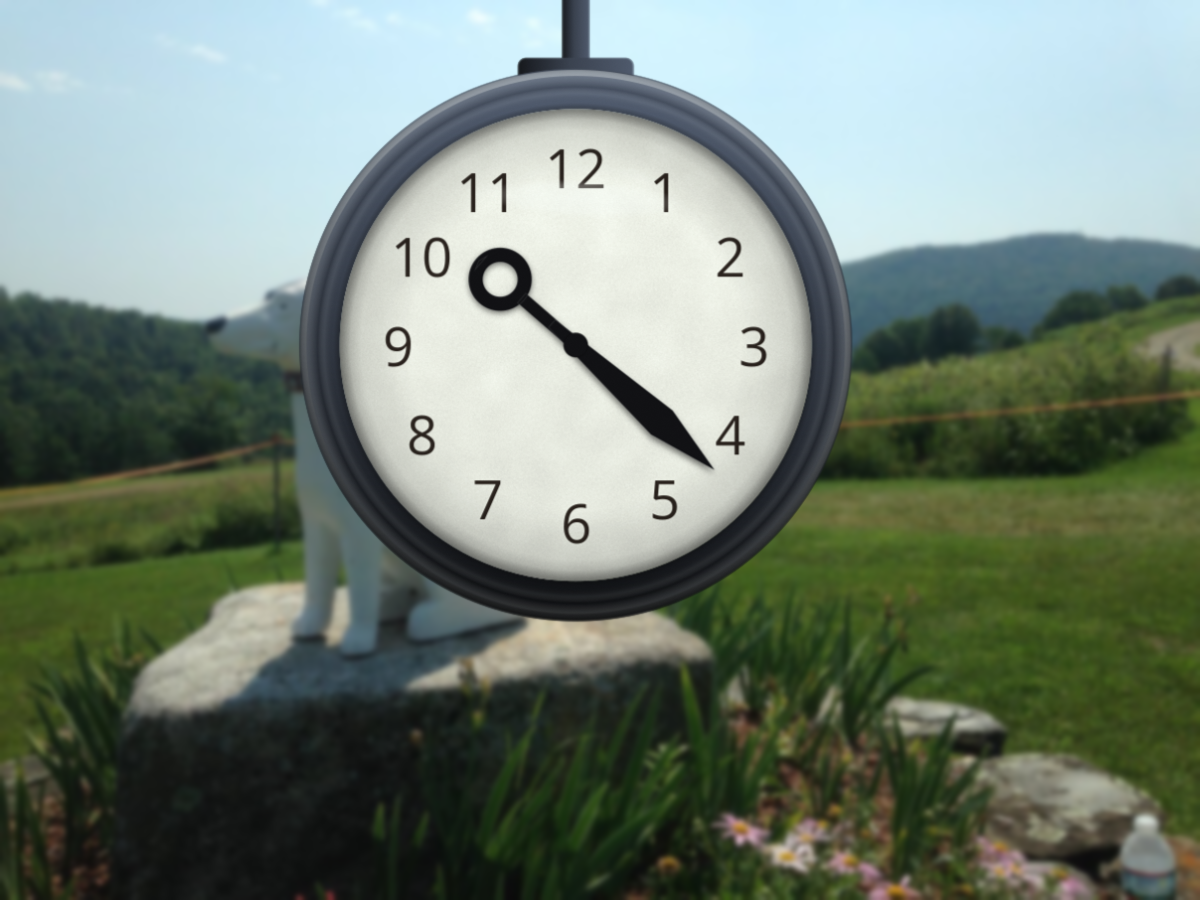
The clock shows 10:22
